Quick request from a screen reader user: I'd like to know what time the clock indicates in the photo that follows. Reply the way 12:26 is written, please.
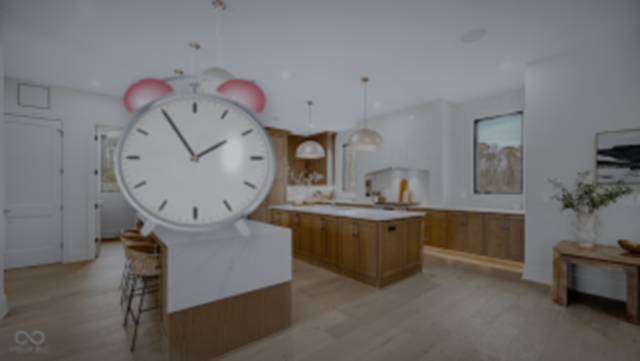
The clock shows 1:55
